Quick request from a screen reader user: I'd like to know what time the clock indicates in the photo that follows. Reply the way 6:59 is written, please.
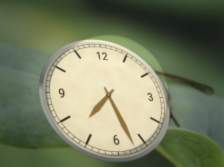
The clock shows 7:27
